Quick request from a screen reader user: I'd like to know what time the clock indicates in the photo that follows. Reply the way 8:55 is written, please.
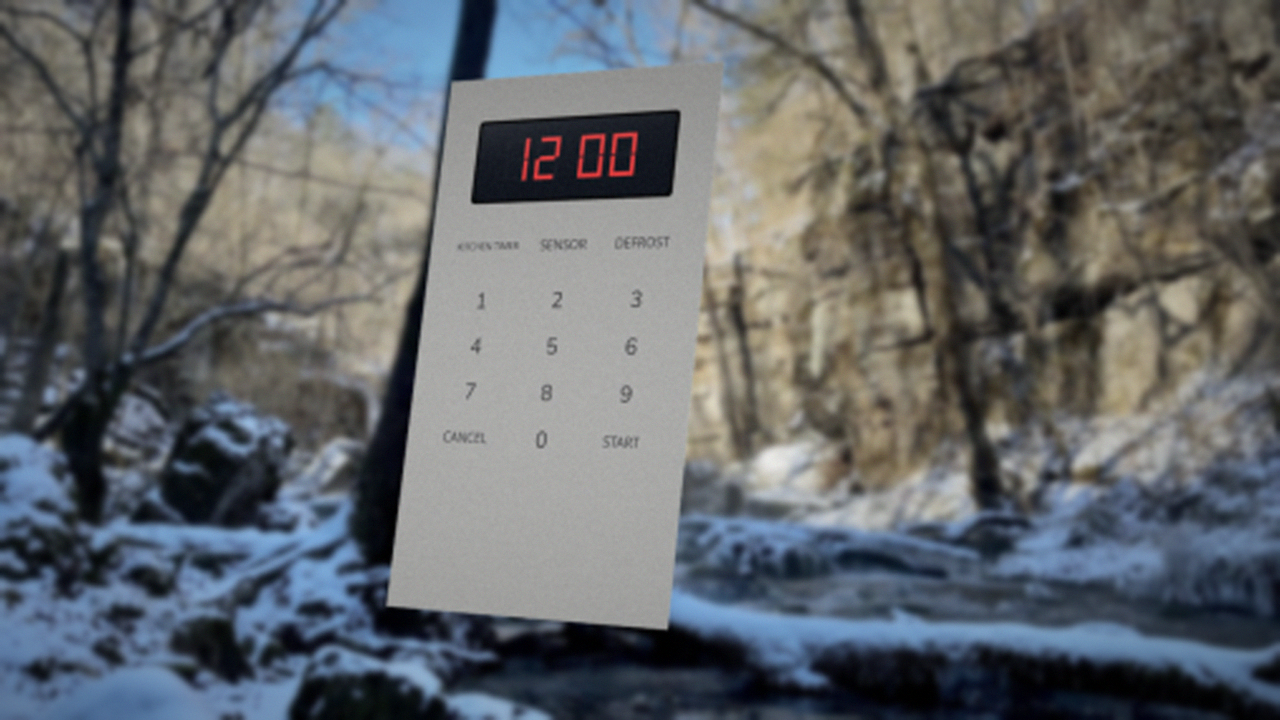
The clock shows 12:00
